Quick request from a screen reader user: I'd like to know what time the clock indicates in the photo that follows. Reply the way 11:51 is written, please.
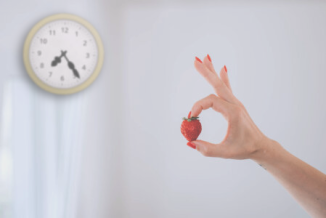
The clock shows 7:24
